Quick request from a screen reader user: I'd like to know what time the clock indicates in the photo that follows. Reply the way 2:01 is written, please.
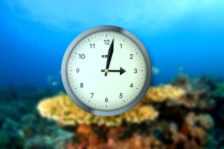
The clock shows 3:02
